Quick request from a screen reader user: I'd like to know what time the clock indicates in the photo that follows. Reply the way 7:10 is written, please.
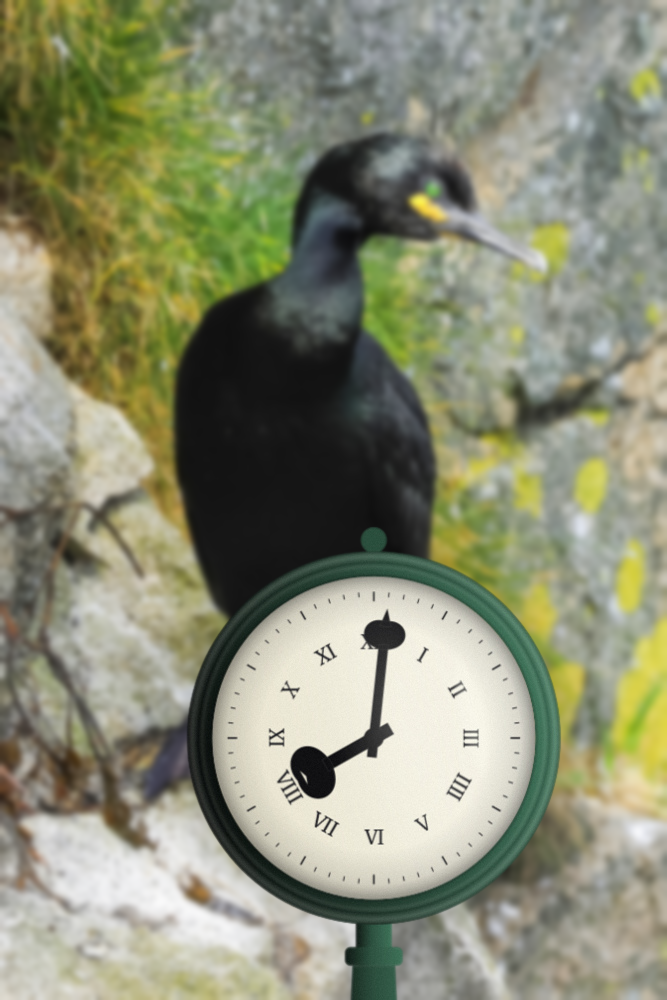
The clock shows 8:01
